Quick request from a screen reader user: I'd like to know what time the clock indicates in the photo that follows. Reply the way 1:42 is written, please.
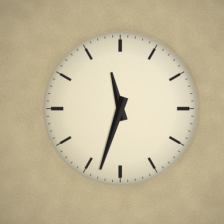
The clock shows 11:33
